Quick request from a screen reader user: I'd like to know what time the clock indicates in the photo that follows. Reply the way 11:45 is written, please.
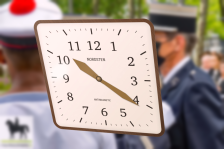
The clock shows 10:21
